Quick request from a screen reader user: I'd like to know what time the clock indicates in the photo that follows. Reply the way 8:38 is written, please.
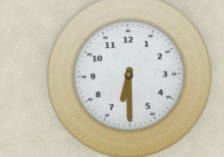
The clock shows 6:30
